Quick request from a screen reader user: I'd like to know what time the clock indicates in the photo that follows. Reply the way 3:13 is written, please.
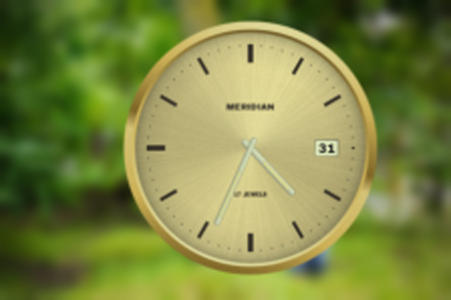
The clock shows 4:34
